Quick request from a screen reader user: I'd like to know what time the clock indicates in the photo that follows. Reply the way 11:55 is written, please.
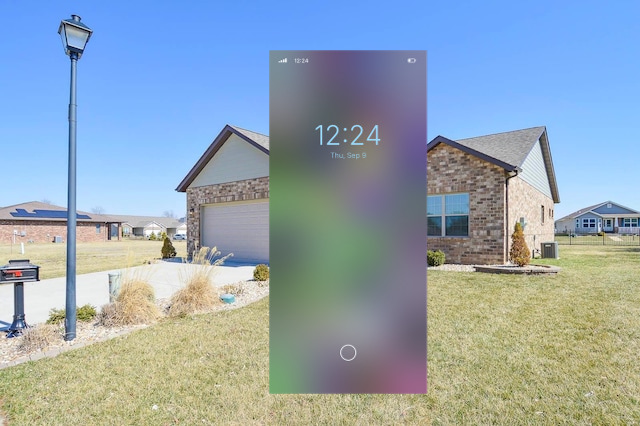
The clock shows 12:24
